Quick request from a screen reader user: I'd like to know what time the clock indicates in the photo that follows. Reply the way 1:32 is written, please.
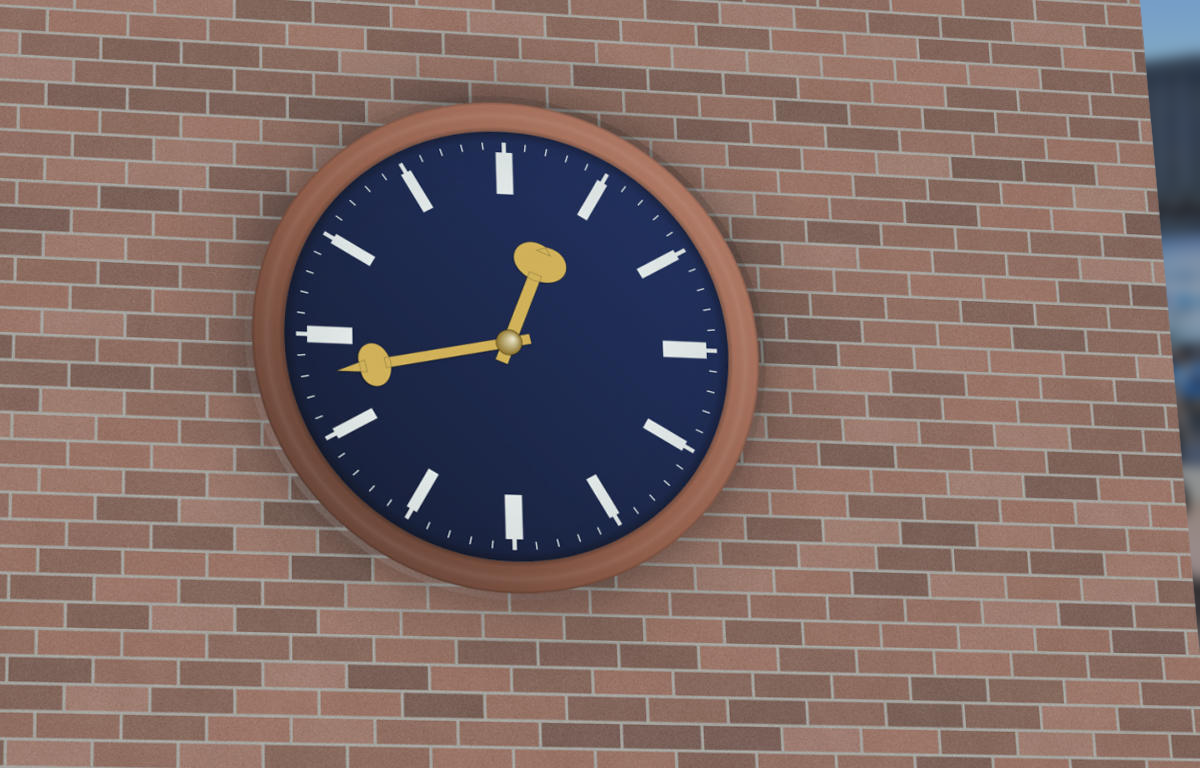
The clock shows 12:43
